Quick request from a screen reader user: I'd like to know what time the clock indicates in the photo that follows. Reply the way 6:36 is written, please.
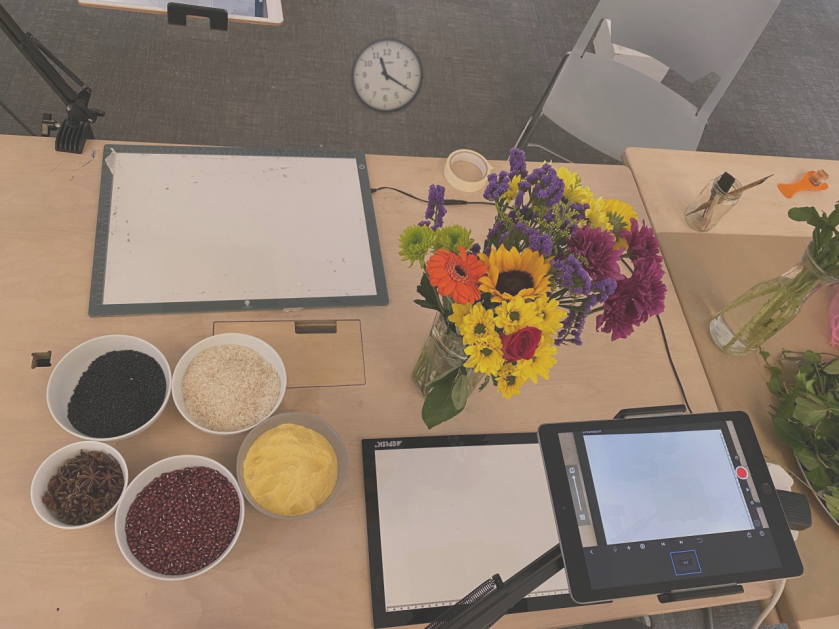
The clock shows 11:20
